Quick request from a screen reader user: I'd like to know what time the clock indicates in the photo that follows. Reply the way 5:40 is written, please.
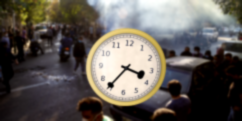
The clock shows 3:36
